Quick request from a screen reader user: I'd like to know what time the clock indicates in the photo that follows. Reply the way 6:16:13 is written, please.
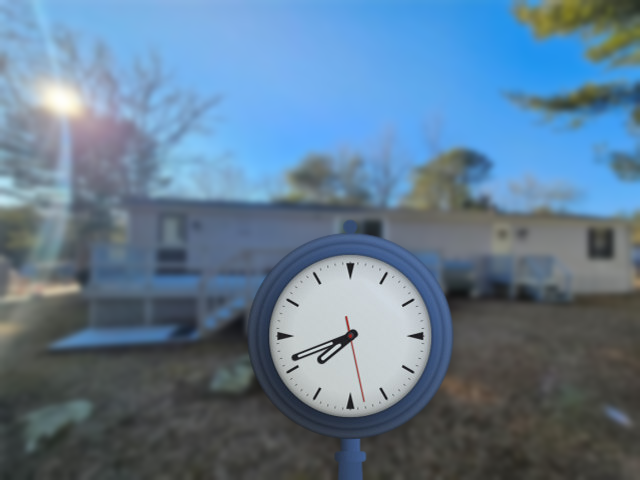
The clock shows 7:41:28
